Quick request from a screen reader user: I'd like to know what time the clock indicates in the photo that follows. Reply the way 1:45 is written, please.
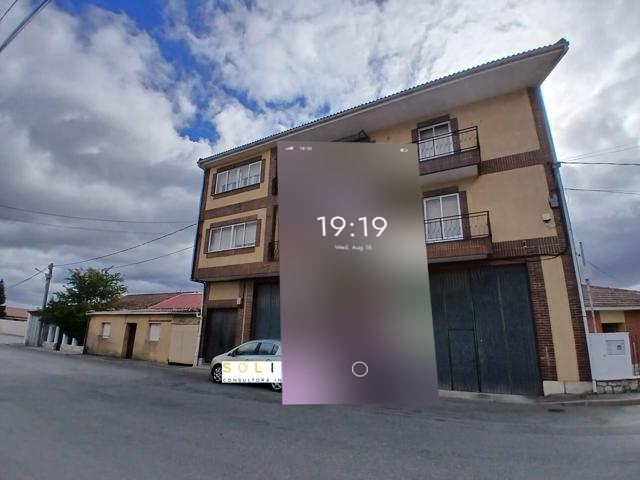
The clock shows 19:19
